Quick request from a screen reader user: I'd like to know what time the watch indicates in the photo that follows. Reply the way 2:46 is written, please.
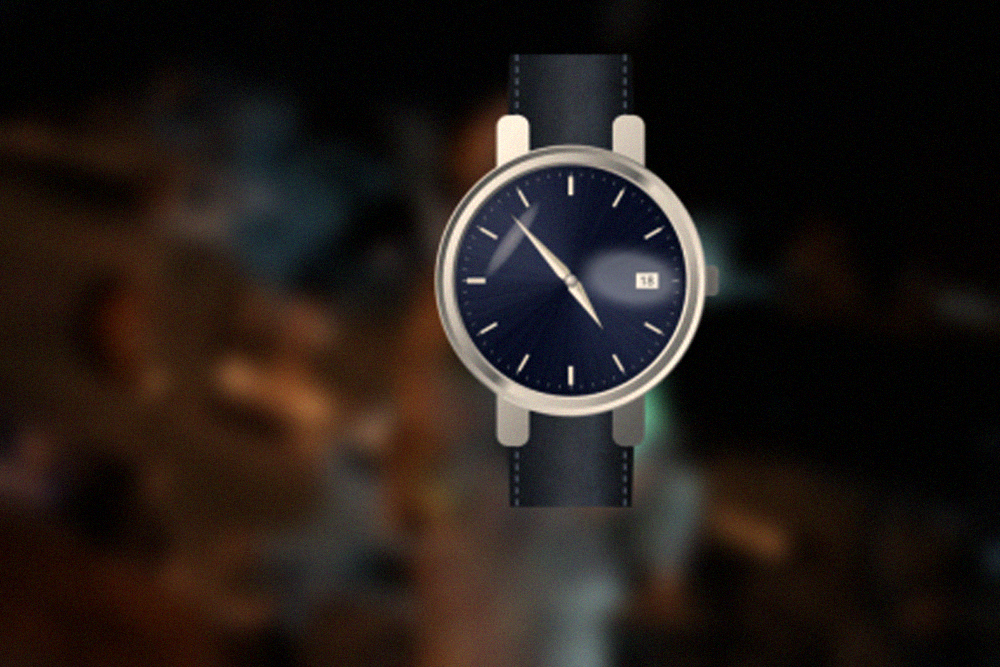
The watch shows 4:53
